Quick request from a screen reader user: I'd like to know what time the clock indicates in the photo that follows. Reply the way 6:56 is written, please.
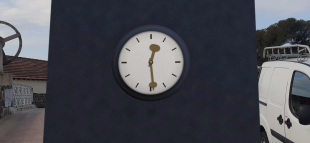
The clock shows 12:29
